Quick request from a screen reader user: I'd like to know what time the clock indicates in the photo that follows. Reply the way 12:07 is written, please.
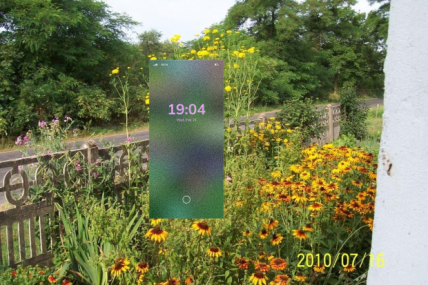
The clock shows 19:04
